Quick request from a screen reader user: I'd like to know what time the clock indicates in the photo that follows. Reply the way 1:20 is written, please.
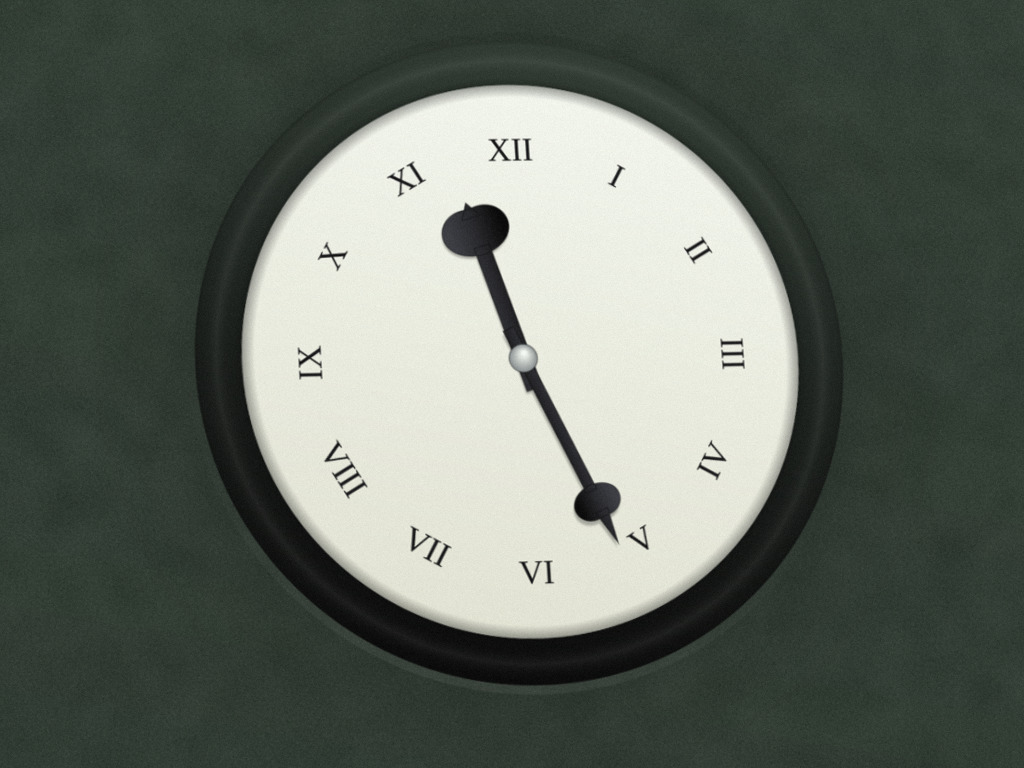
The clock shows 11:26
